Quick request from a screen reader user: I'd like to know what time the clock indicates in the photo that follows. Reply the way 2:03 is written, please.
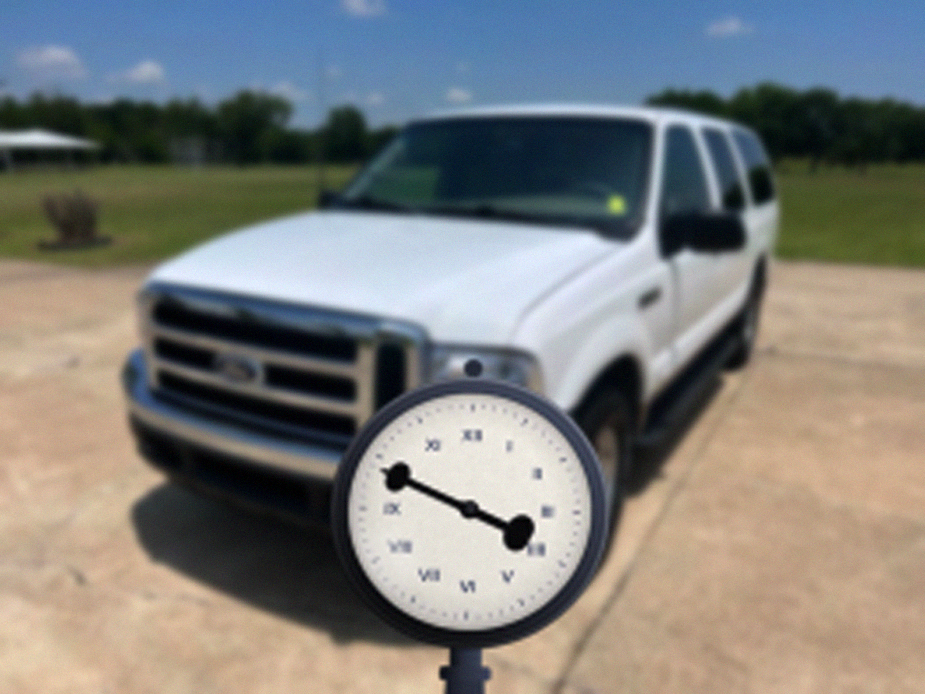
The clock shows 3:49
